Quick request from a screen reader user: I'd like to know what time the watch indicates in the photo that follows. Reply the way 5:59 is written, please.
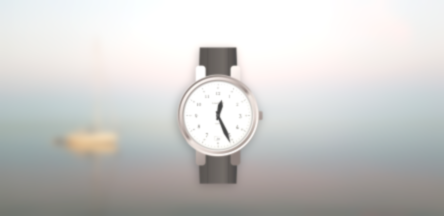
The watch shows 12:26
